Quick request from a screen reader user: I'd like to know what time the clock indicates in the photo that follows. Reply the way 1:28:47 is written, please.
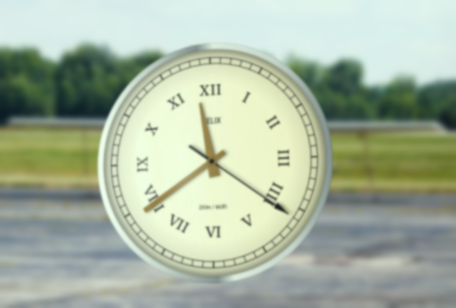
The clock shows 11:39:21
